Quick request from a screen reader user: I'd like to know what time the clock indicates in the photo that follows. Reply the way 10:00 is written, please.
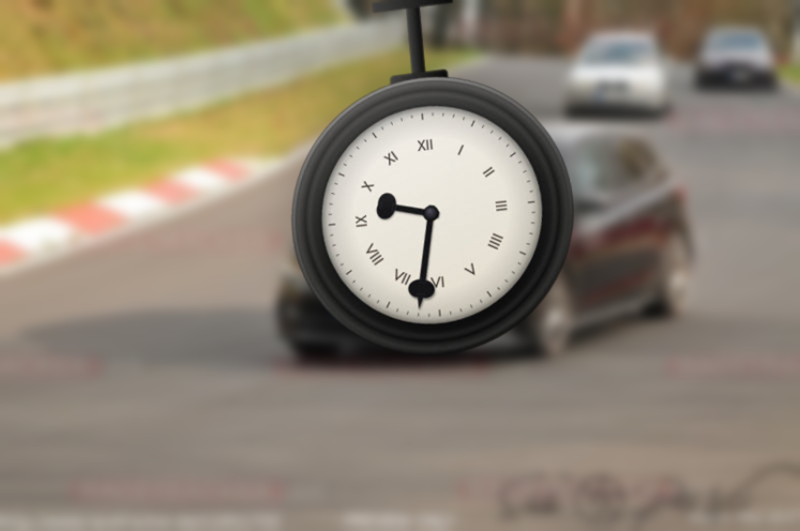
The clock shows 9:32
